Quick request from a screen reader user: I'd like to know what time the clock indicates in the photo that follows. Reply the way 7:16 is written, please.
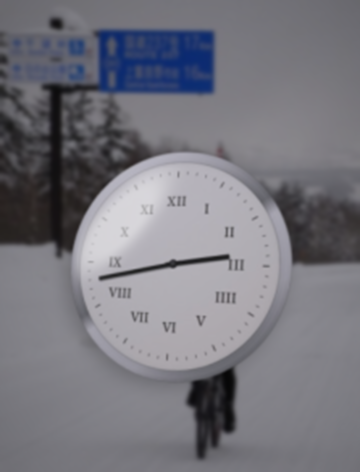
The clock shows 2:43
